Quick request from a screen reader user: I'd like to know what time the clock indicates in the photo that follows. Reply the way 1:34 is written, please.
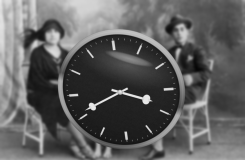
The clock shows 3:41
